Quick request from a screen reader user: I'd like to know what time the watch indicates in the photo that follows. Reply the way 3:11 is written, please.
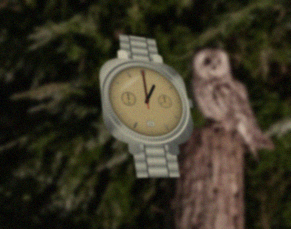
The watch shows 1:00
